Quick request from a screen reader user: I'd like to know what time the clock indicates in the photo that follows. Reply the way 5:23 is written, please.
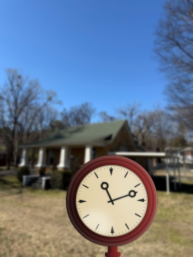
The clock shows 11:12
